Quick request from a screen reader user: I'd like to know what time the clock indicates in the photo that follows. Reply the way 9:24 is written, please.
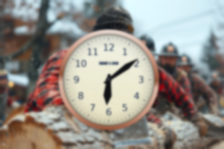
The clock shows 6:09
